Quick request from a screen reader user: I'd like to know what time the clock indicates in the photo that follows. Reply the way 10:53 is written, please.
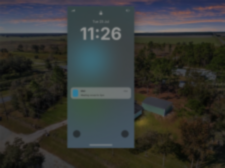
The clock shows 11:26
